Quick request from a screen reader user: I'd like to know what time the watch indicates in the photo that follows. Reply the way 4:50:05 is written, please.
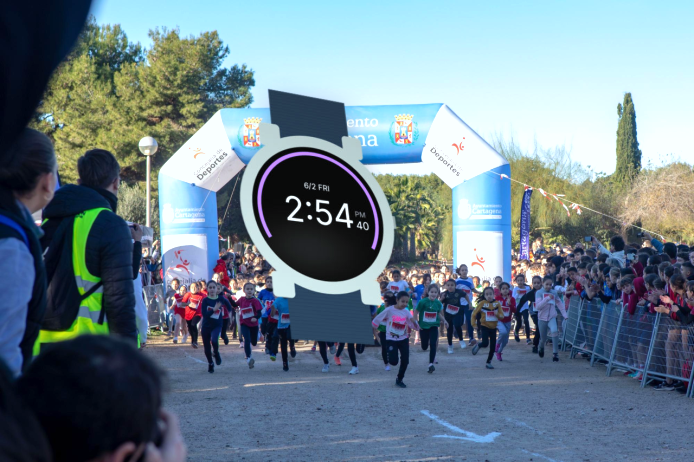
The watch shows 2:54:40
